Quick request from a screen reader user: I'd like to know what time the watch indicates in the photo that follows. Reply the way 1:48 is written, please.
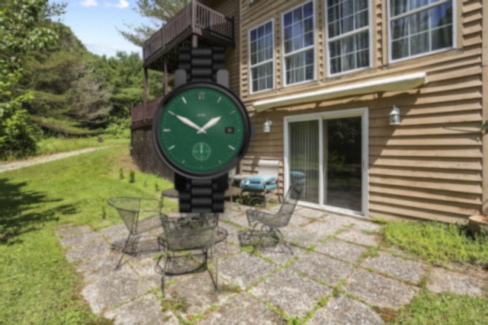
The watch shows 1:50
